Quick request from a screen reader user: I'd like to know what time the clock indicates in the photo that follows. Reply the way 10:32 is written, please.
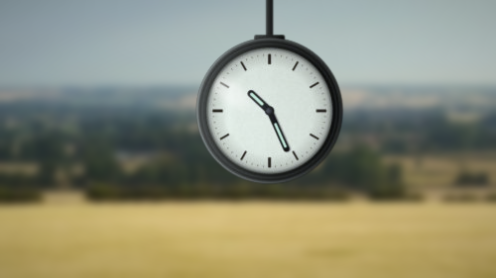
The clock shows 10:26
